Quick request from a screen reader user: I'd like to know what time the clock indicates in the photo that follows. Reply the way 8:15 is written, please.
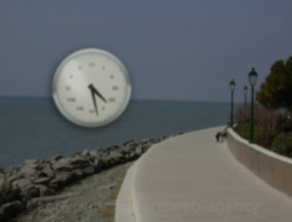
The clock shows 4:28
